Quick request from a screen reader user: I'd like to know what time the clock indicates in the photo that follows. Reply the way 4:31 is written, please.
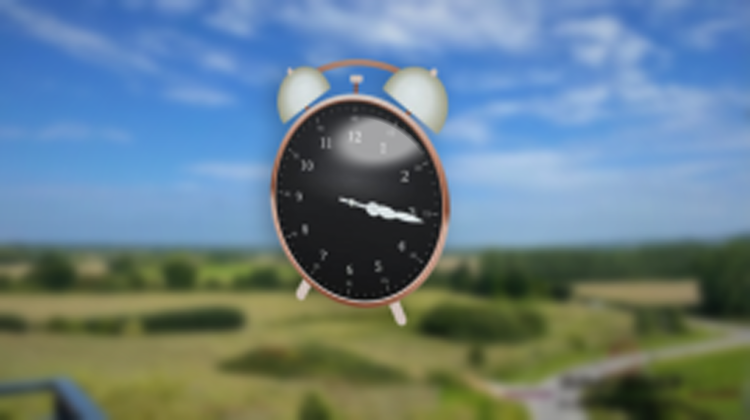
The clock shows 3:16
